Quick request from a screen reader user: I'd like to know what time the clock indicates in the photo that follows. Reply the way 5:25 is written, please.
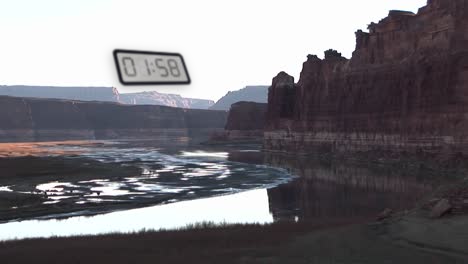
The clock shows 1:58
